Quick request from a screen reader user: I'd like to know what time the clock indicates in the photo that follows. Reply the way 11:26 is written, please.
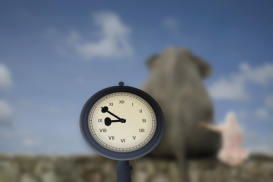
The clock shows 8:51
